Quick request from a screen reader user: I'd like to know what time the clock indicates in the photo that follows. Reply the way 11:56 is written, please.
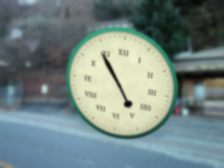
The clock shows 4:54
